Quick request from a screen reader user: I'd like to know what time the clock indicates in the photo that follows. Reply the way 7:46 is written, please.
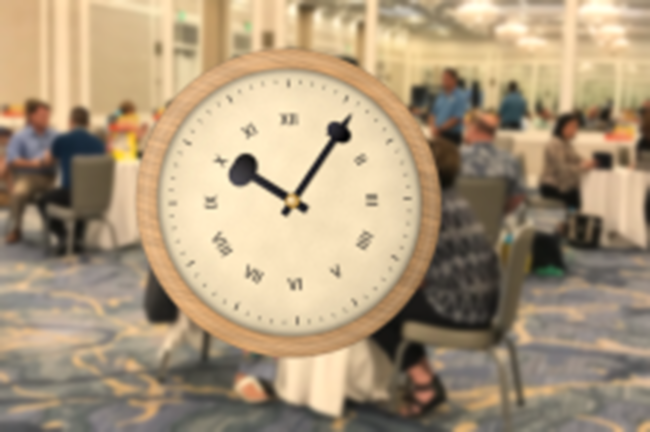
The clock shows 10:06
